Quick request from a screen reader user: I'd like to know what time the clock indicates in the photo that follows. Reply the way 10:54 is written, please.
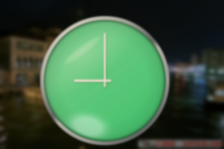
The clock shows 9:00
